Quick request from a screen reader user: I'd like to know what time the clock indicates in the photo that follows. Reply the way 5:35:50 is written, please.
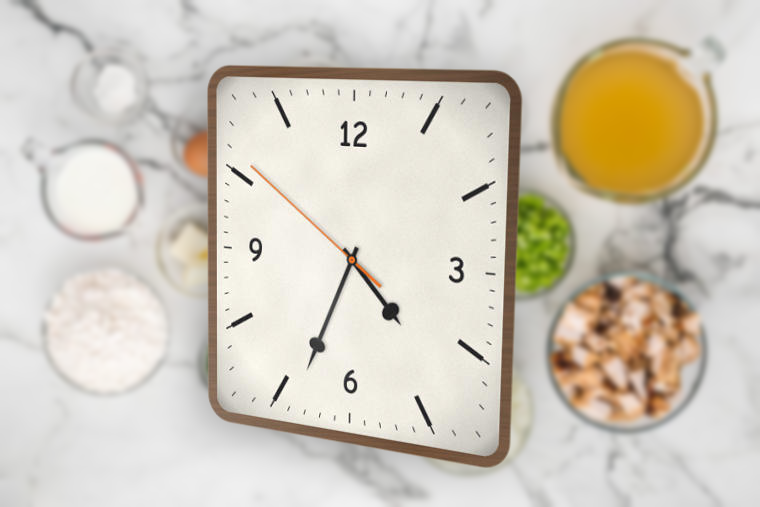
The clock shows 4:33:51
